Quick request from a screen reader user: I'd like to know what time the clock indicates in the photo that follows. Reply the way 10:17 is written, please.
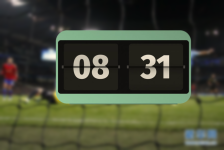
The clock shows 8:31
